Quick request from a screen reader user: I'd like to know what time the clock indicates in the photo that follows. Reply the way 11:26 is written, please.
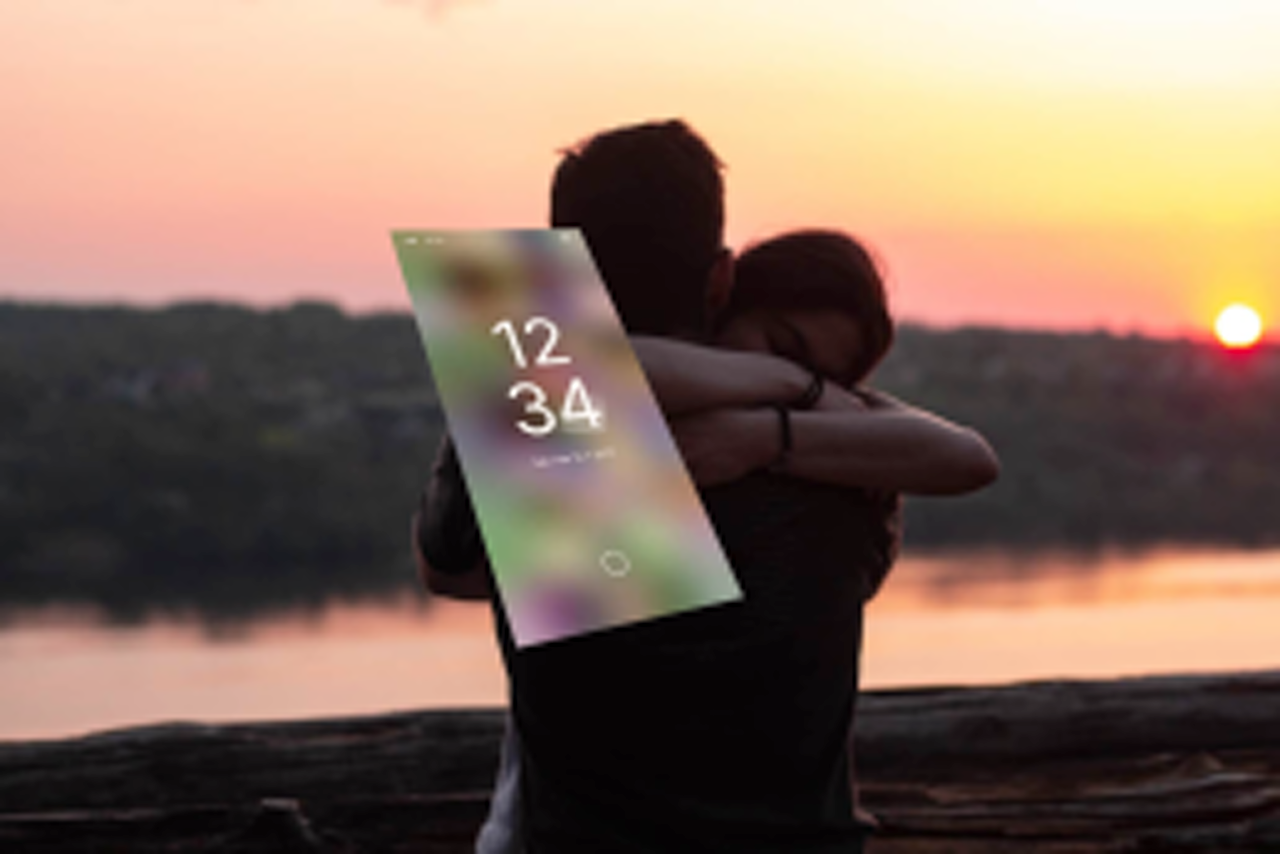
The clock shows 12:34
